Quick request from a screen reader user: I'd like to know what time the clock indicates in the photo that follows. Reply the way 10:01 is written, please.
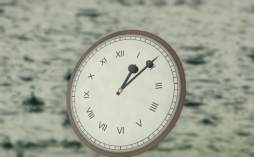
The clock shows 1:09
